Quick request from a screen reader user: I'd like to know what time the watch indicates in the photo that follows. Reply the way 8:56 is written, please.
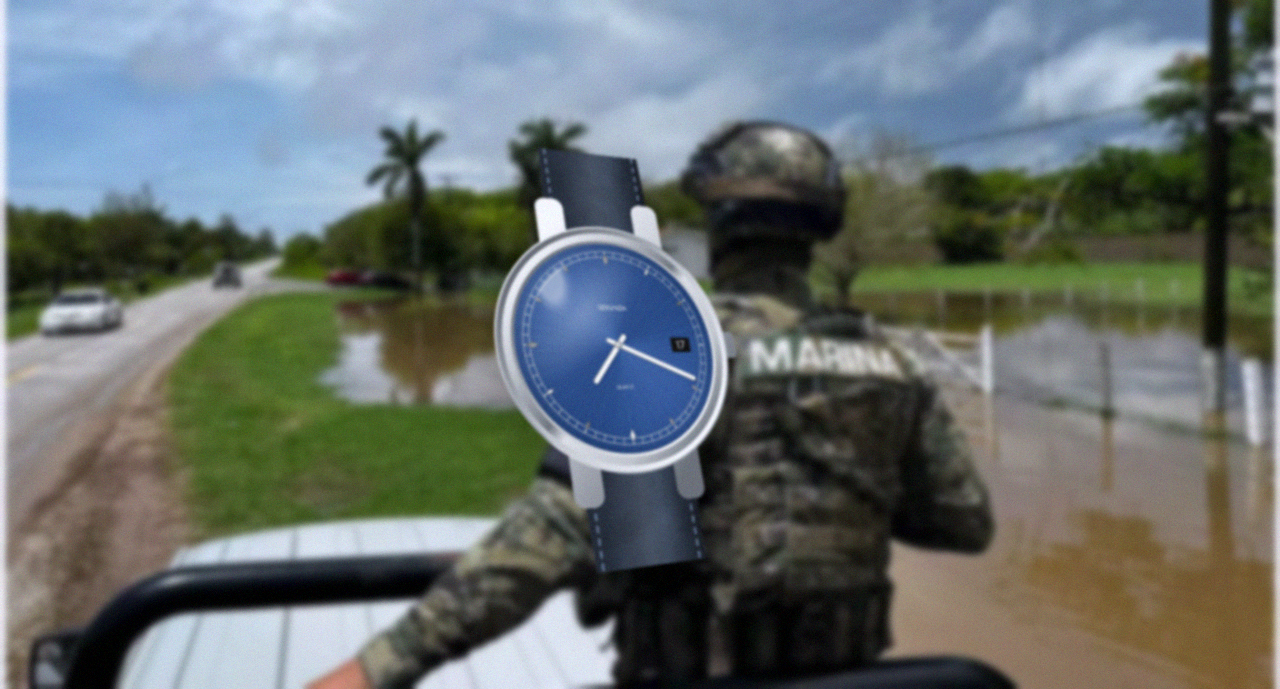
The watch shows 7:19
